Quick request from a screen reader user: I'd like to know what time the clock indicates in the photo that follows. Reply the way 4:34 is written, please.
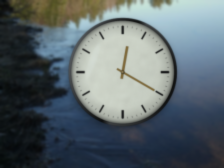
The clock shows 12:20
